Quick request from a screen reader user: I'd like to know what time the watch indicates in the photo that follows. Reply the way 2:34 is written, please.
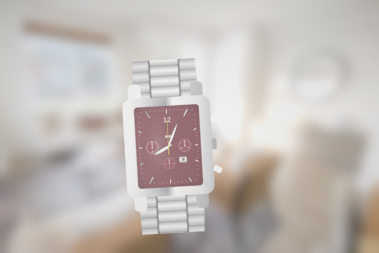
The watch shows 8:04
